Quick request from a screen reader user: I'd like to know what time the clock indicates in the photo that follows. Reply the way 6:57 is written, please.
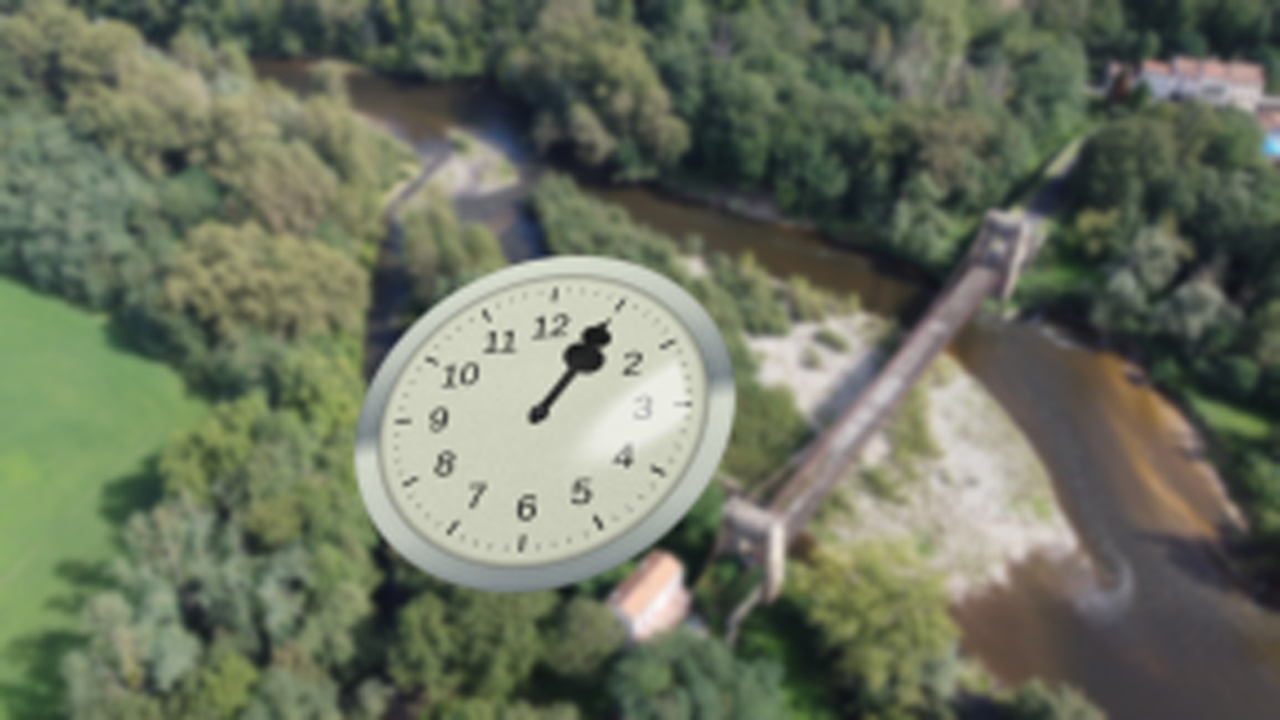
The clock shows 1:05
